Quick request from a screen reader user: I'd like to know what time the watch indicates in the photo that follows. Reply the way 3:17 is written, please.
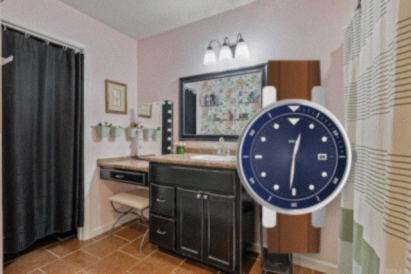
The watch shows 12:31
